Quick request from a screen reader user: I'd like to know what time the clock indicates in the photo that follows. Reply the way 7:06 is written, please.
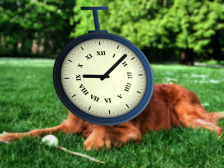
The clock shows 9:08
